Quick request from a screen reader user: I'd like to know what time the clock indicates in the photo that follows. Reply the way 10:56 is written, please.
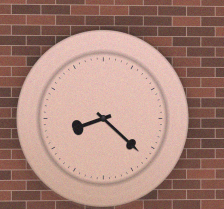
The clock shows 8:22
